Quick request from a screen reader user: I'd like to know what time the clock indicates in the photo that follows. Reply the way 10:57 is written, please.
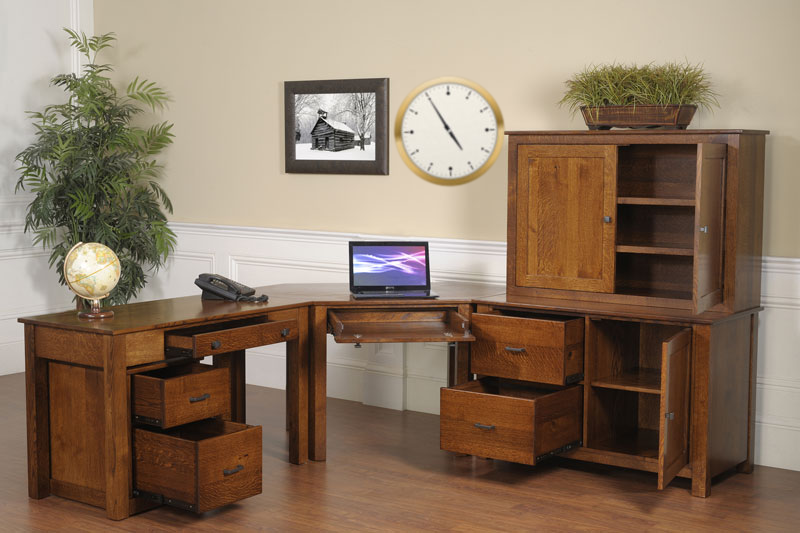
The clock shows 4:55
